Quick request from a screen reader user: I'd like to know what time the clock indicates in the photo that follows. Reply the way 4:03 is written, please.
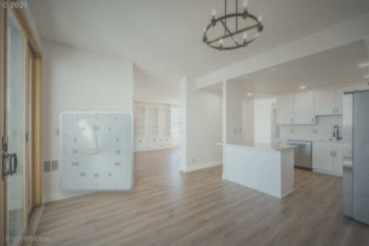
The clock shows 8:59
